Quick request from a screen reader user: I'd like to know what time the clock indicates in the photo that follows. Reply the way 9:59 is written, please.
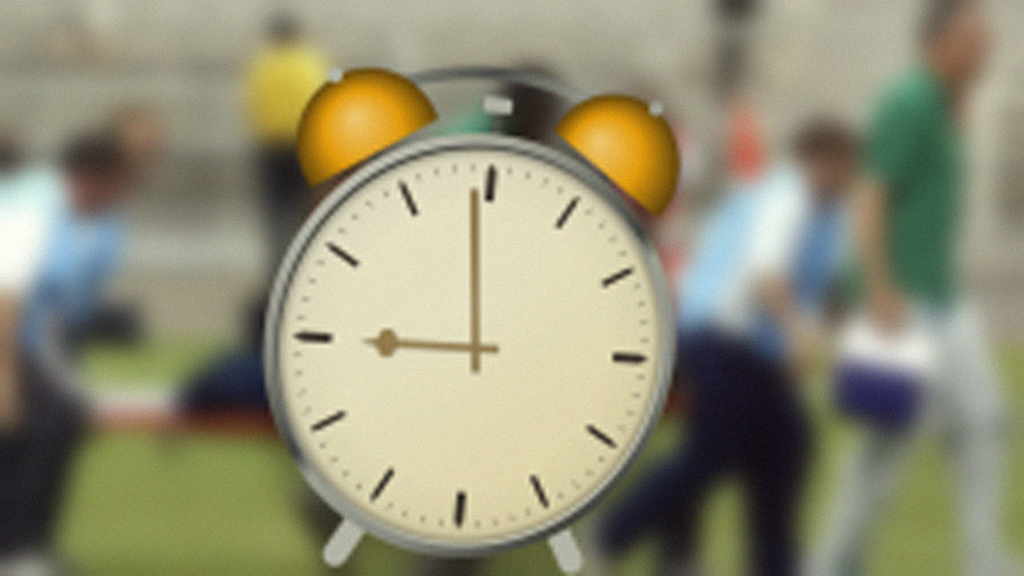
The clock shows 8:59
